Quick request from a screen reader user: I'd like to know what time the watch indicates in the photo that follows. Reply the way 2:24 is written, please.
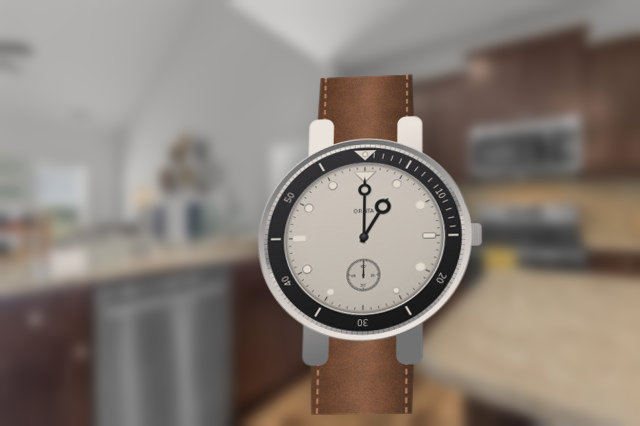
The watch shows 1:00
